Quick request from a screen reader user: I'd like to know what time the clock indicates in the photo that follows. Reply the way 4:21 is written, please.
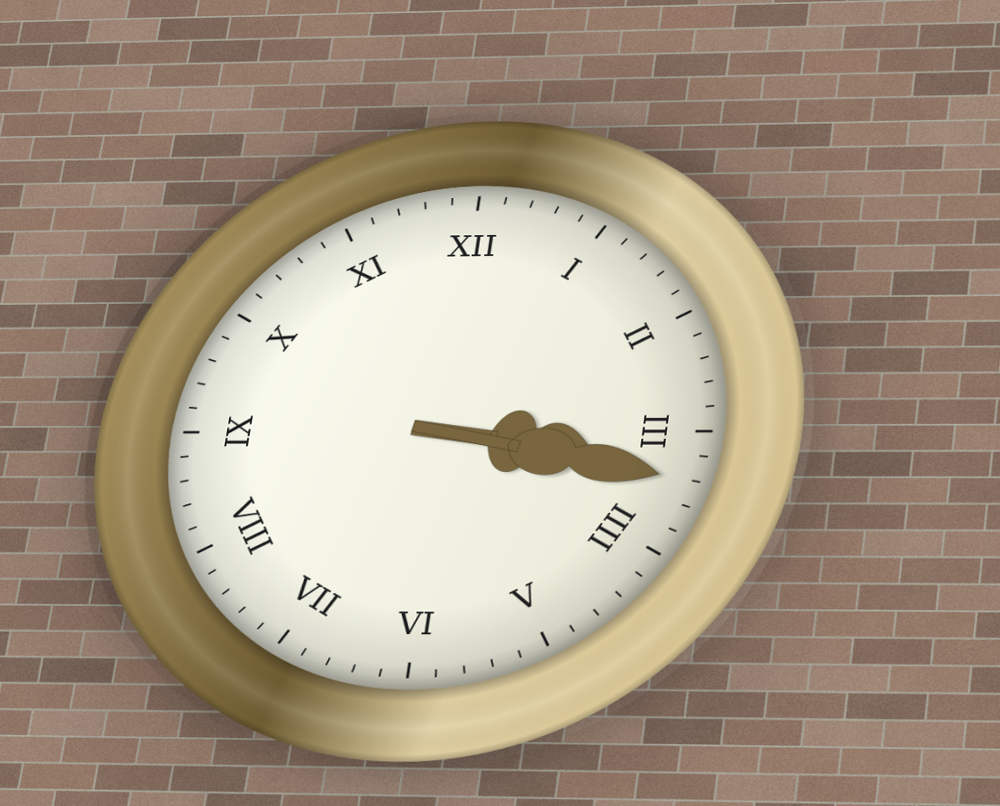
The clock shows 3:17
